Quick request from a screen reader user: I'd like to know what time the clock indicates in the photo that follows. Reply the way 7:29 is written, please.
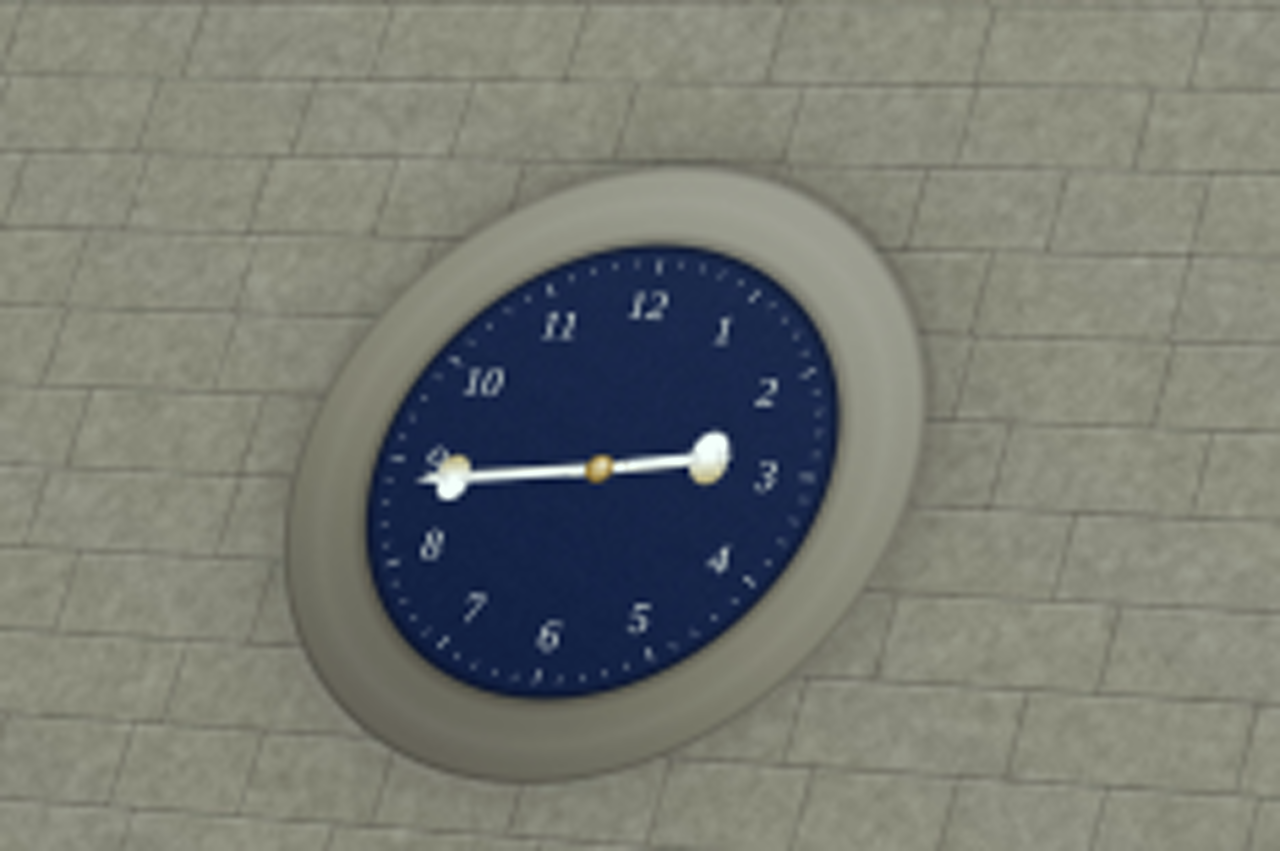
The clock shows 2:44
